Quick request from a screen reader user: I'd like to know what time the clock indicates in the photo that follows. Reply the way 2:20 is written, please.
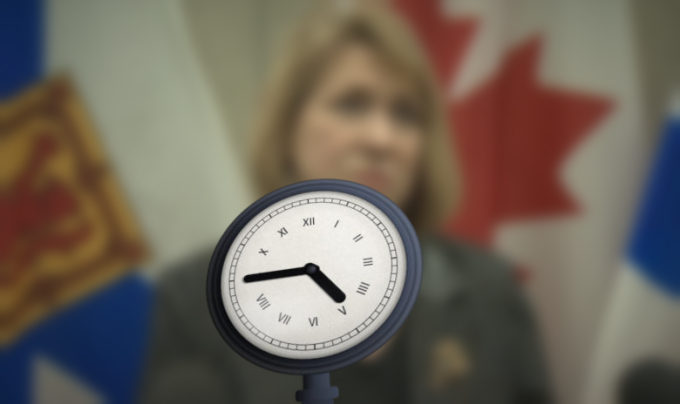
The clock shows 4:45
